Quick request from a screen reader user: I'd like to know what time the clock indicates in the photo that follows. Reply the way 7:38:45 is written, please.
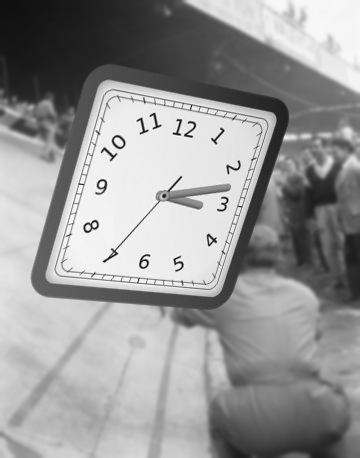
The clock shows 3:12:35
